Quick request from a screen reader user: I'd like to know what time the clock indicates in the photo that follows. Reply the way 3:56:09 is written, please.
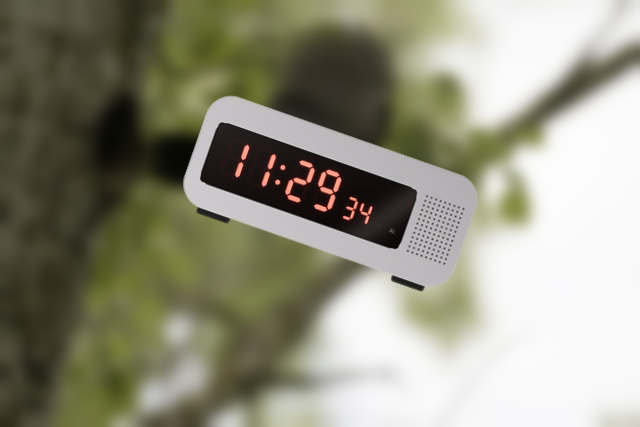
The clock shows 11:29:34
